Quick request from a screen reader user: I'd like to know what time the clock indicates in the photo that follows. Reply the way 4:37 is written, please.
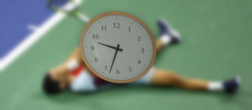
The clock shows 9:33
